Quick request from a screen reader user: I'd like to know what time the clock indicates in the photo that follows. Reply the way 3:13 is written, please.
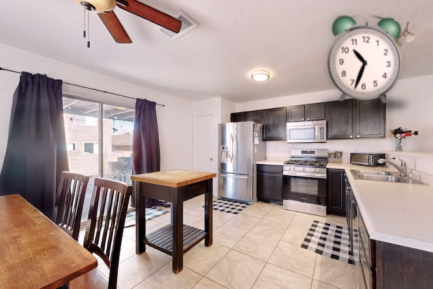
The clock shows 10:33
